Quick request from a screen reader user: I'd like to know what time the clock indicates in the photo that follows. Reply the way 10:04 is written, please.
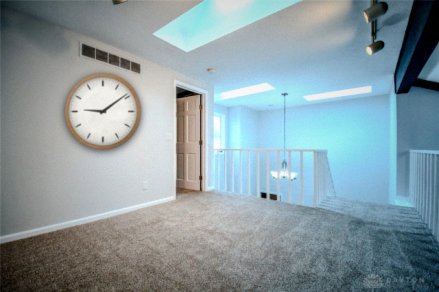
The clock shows 9:09
